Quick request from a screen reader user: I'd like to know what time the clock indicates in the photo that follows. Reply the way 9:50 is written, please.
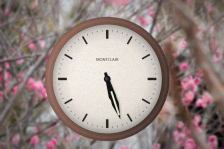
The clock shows 5:27
